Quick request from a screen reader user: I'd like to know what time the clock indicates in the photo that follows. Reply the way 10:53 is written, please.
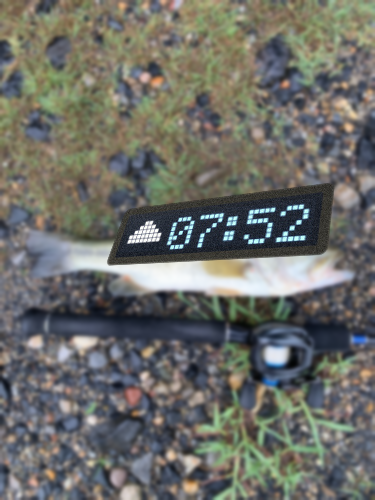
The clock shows 7:52
